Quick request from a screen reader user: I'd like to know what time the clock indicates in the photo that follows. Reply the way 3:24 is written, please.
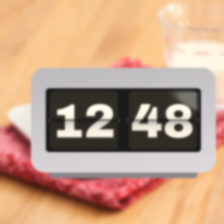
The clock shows 12:48
